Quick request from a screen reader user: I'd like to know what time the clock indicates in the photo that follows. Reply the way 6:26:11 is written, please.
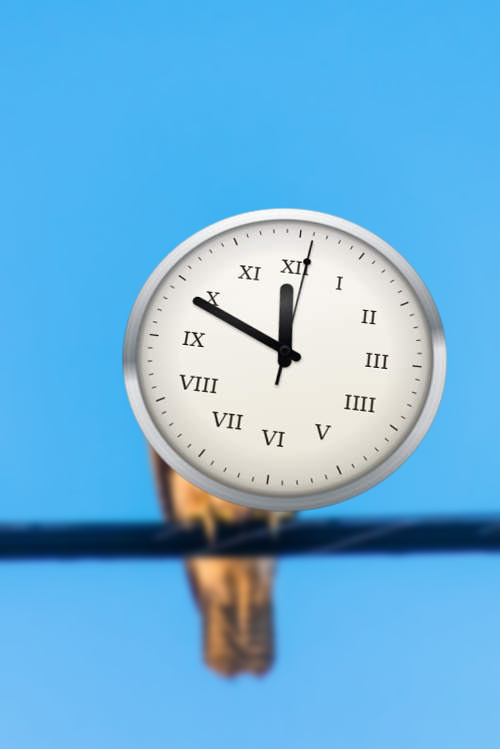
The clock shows 11:49:01
